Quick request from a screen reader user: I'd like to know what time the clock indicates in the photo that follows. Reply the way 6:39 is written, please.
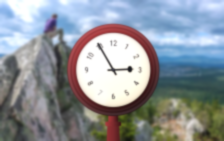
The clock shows 2:55
